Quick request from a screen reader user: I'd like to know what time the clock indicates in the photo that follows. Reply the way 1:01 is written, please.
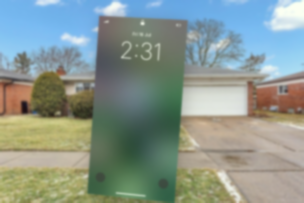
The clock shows 2:31
